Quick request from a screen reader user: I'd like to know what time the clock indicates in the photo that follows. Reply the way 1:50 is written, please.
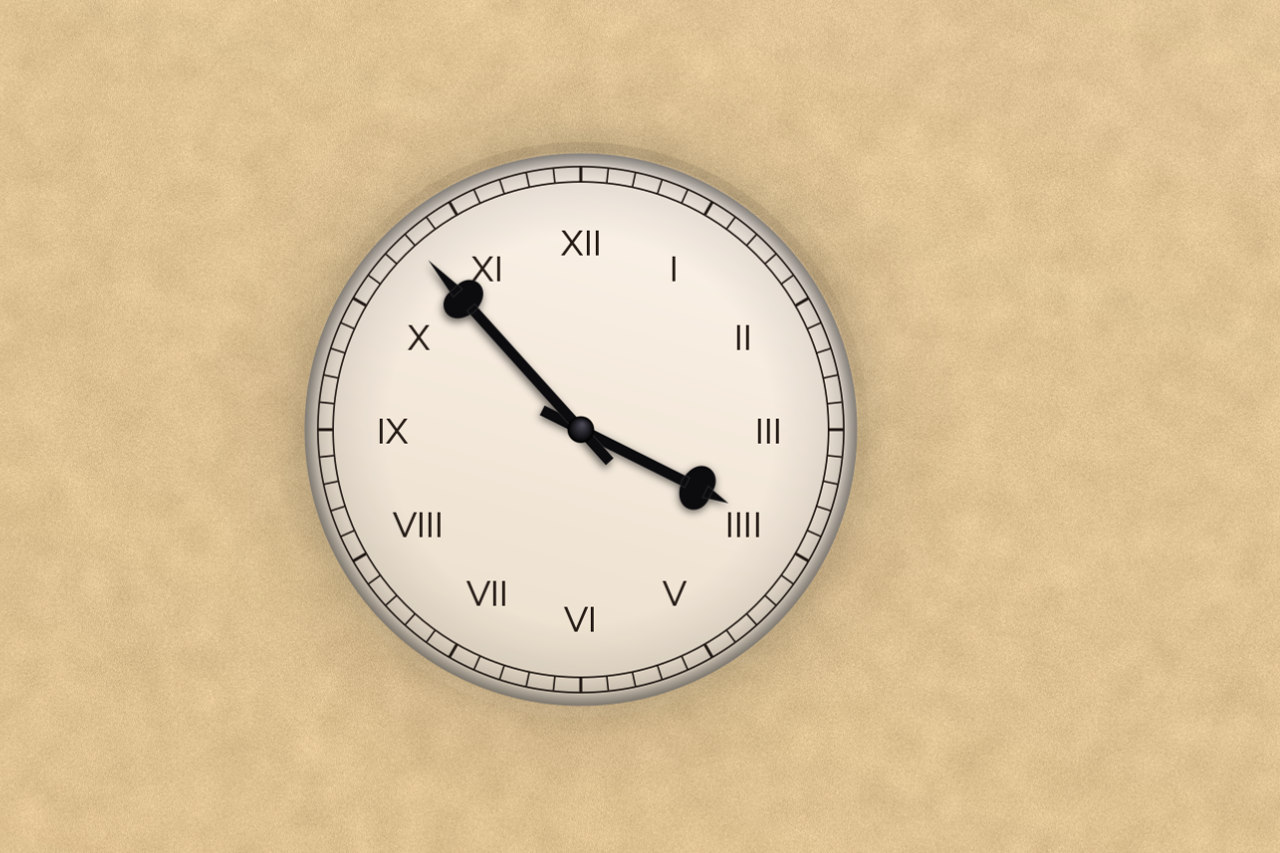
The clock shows 3:53
